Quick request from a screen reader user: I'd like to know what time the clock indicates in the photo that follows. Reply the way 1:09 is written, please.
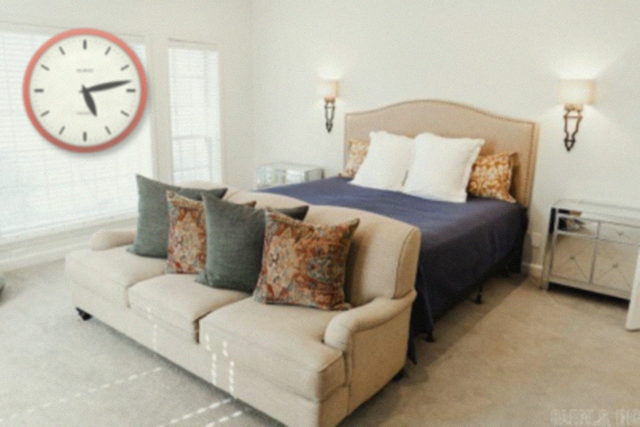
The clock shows 5:13
